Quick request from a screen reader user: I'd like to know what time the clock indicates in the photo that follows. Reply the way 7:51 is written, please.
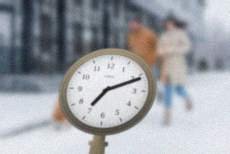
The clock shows 7:11
